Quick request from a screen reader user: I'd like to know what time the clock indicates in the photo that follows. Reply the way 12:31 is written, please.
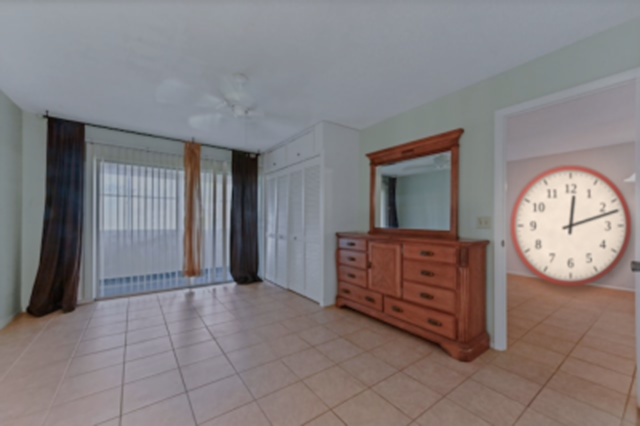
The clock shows 12:12
